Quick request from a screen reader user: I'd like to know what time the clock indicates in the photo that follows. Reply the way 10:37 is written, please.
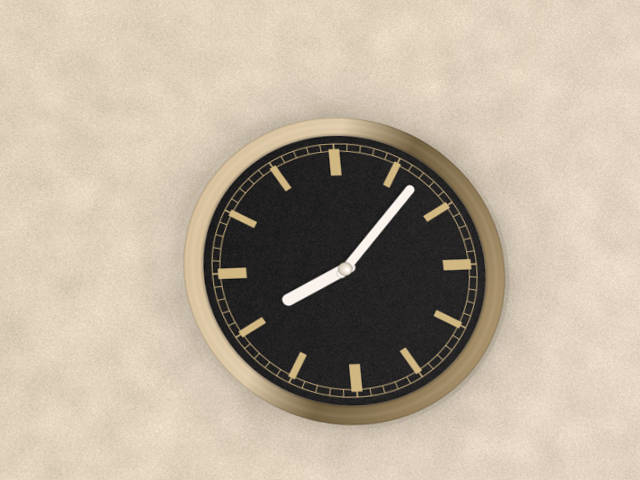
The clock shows 8:07
